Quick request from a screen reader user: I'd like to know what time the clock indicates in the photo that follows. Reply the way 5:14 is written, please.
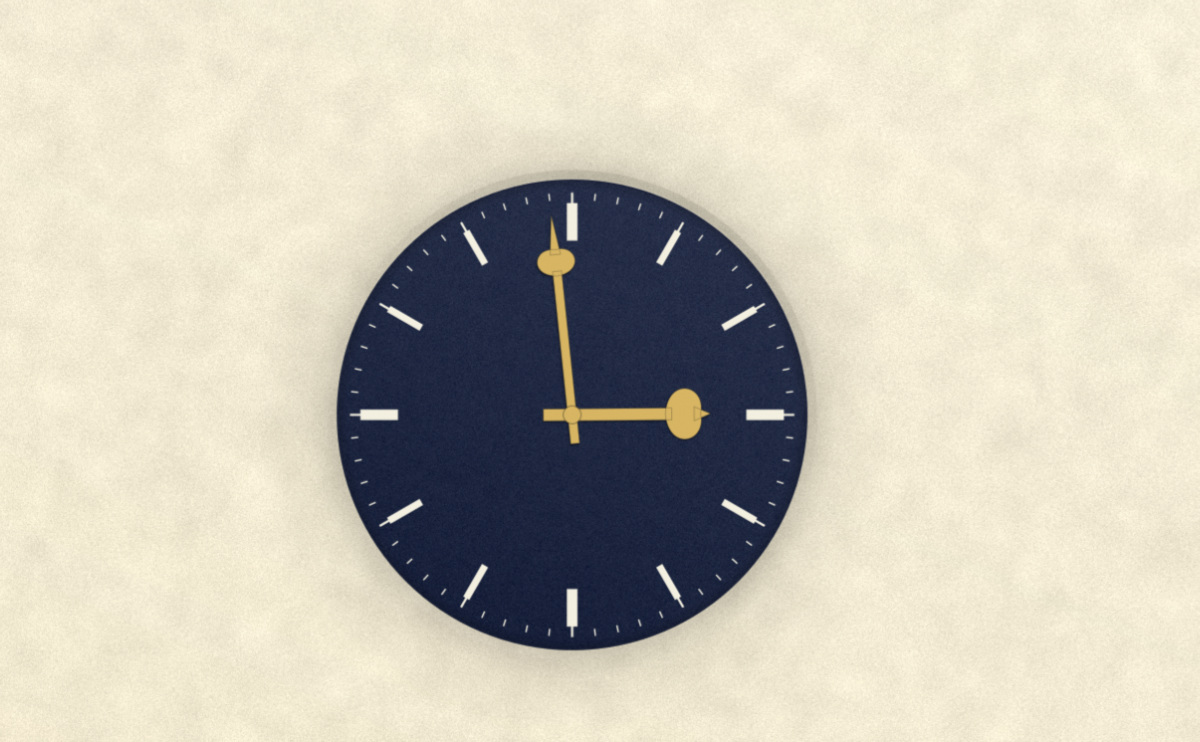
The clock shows 2:59
